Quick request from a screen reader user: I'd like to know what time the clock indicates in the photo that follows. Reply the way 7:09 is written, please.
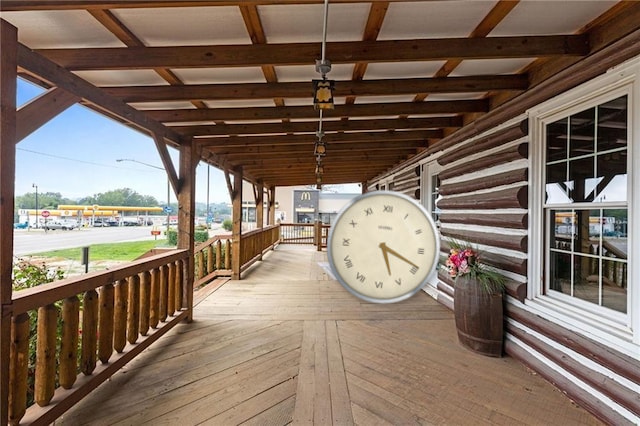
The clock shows 5:19
